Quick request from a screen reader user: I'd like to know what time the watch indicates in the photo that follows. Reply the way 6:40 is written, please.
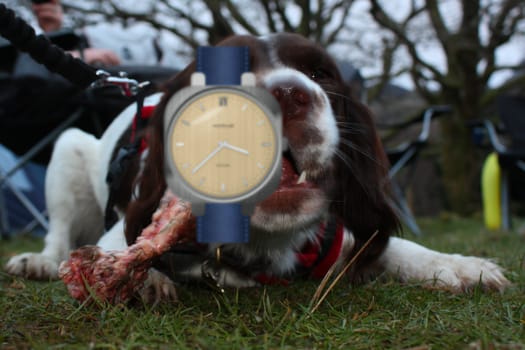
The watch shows 3:38
